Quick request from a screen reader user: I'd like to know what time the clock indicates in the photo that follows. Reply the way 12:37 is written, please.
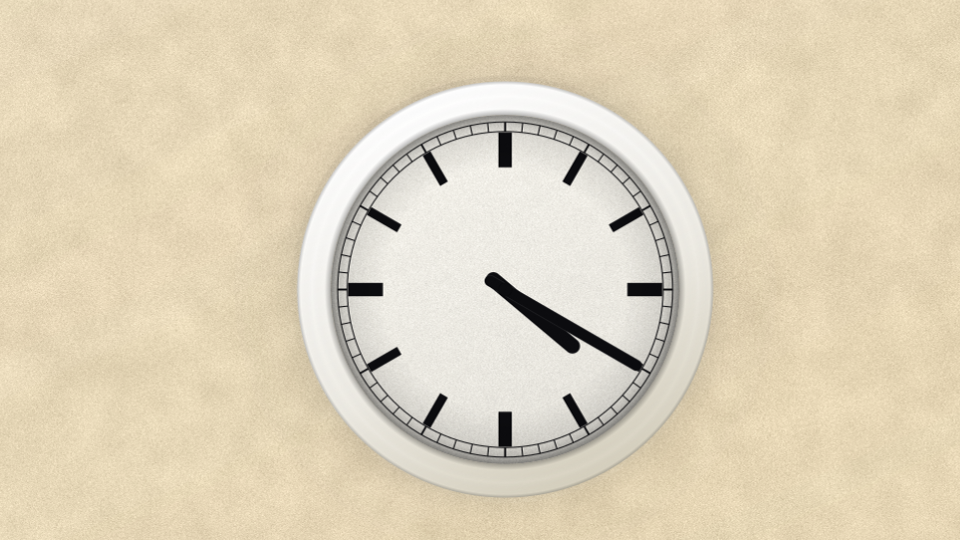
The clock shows 4:20
